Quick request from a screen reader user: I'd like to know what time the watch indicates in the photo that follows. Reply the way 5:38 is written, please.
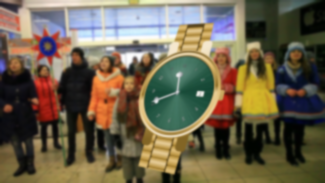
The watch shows 11:41
